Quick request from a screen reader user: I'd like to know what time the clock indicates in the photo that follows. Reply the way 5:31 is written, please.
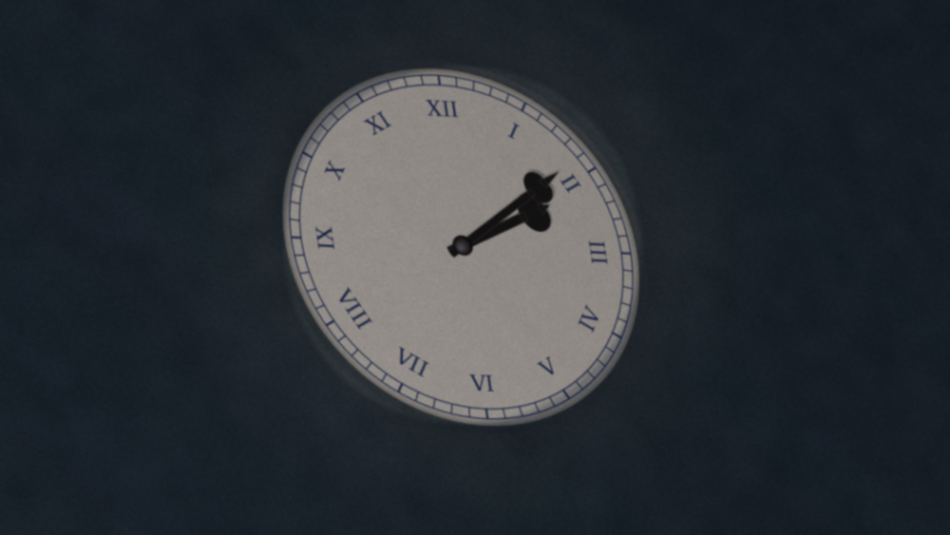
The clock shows 2:09
